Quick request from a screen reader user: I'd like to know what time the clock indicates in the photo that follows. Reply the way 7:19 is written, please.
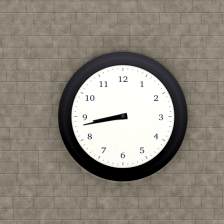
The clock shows 8:43
